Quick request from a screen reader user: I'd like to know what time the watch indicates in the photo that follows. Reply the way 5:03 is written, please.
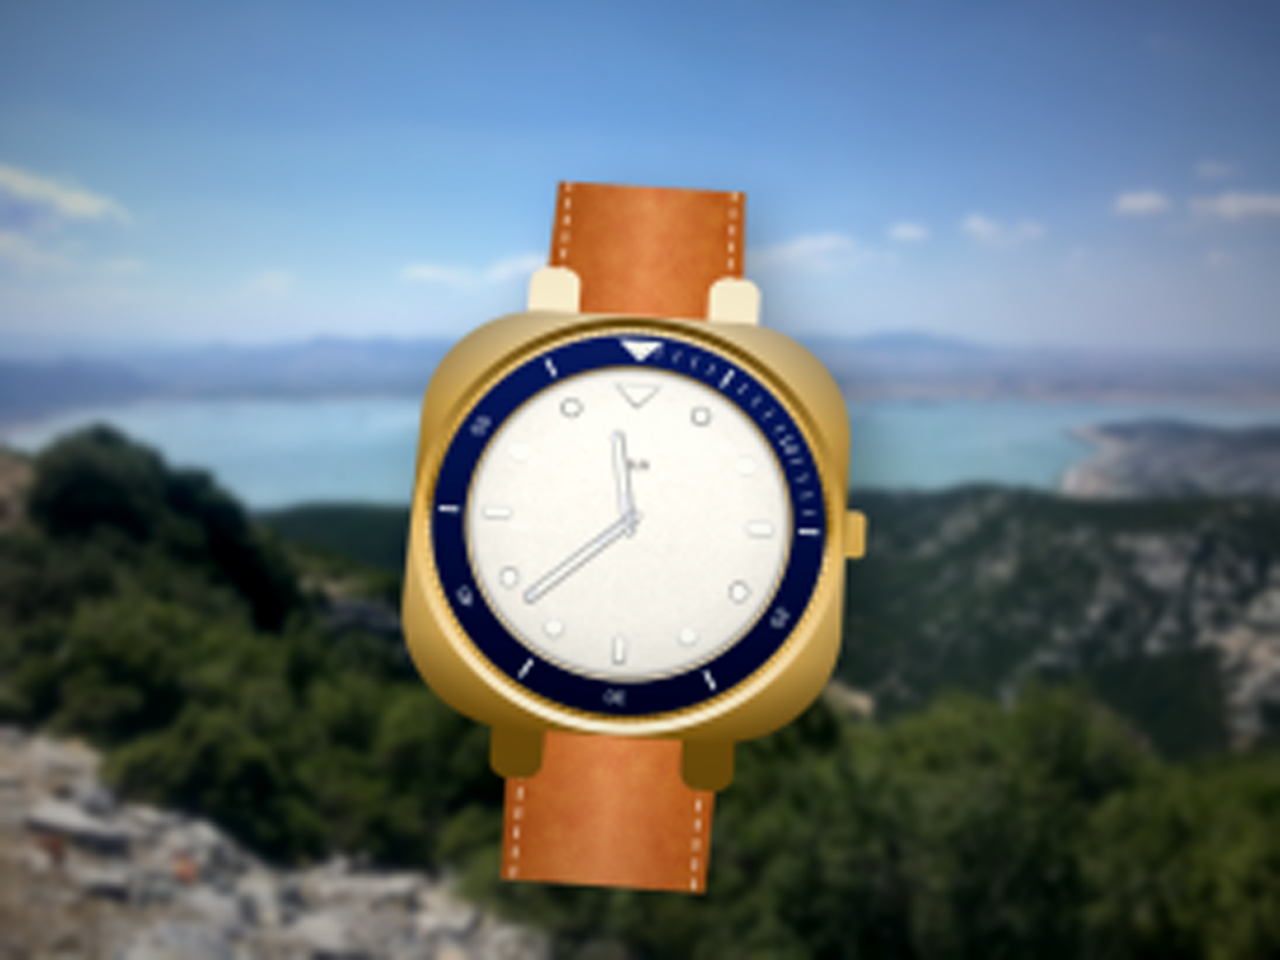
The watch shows 11:38
